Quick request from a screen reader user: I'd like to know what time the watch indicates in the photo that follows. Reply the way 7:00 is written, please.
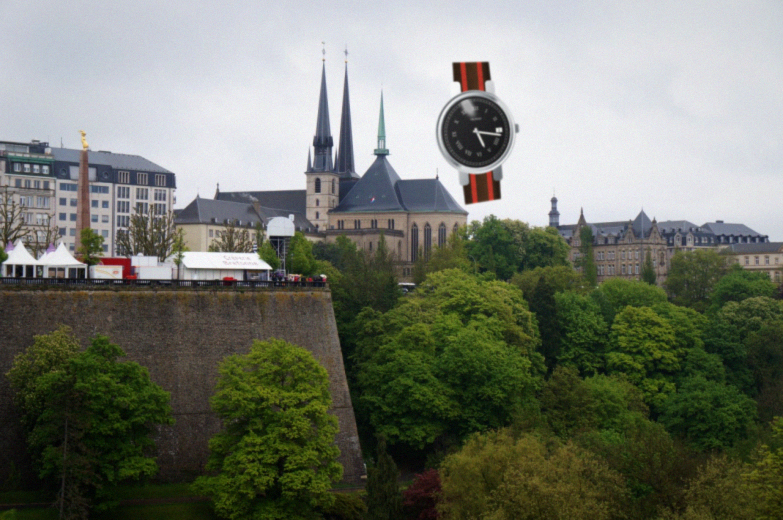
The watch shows 5:17
